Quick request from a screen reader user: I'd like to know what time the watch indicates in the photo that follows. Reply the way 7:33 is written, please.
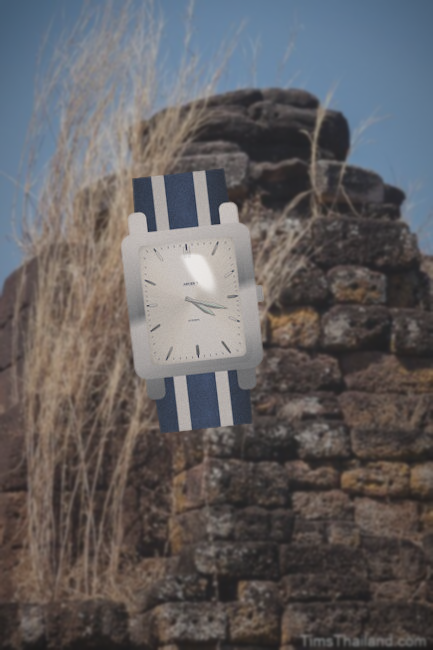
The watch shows 4:18
